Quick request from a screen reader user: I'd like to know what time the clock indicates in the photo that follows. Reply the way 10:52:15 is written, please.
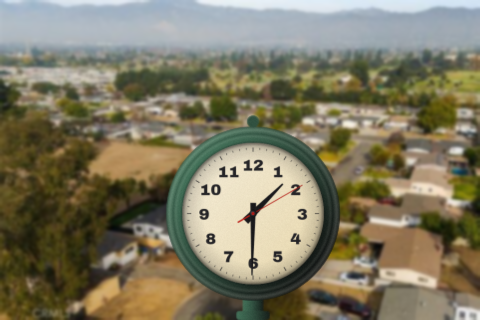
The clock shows 1:30:10
